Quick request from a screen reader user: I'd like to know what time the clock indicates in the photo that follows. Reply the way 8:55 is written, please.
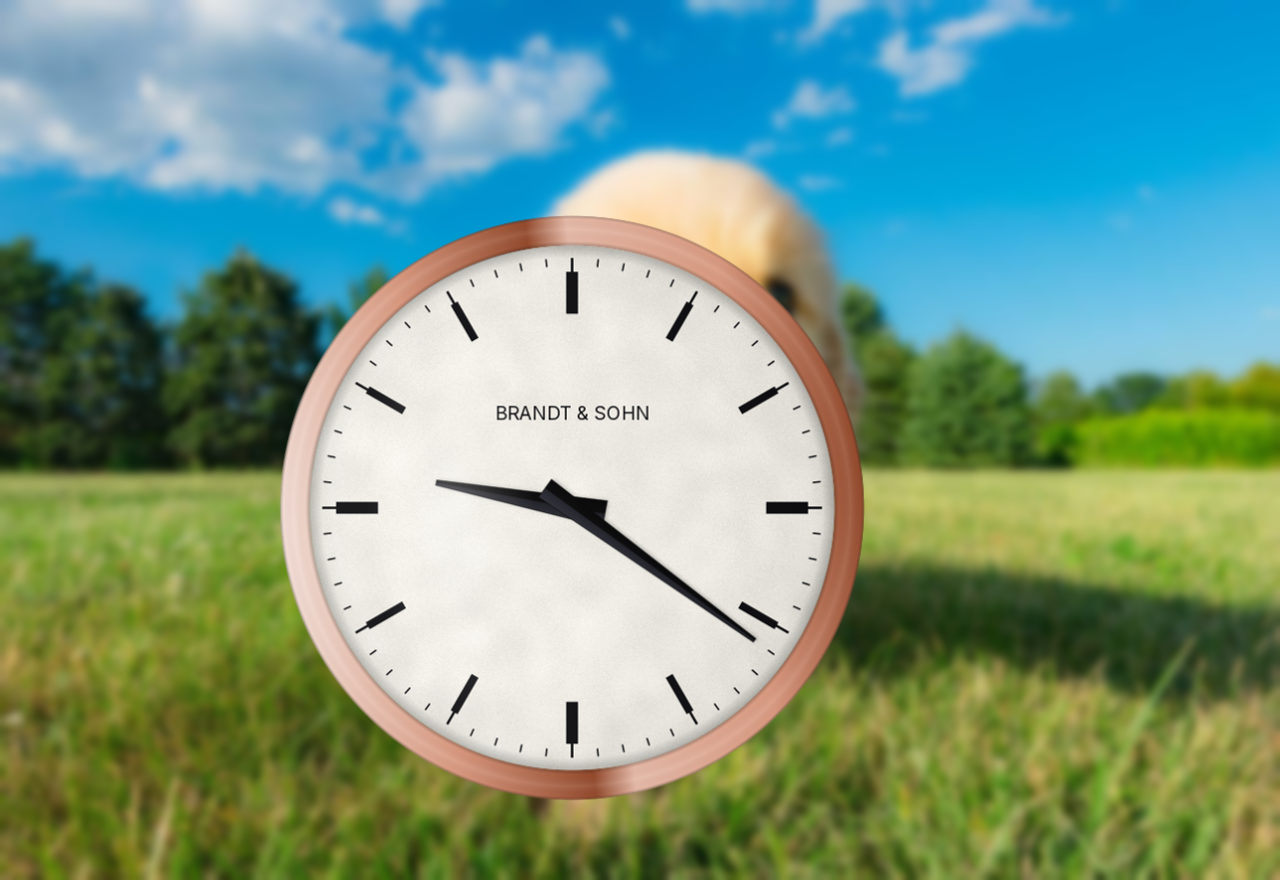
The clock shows 9:21
